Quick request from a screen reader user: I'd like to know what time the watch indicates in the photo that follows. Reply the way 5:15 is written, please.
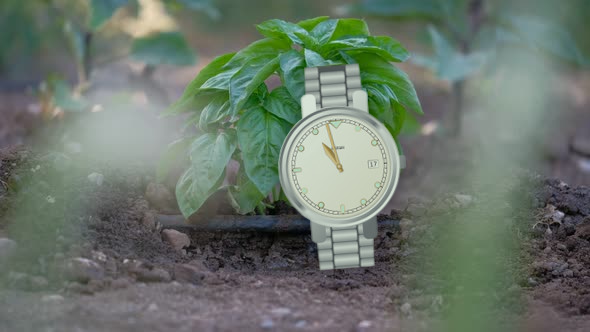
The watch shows 10:58
